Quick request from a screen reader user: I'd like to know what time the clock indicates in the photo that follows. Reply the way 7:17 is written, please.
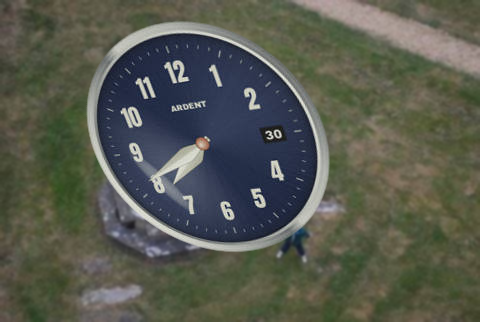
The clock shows 7:41
